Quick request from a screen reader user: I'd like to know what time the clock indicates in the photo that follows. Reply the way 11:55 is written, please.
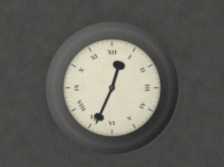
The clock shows 12:34
